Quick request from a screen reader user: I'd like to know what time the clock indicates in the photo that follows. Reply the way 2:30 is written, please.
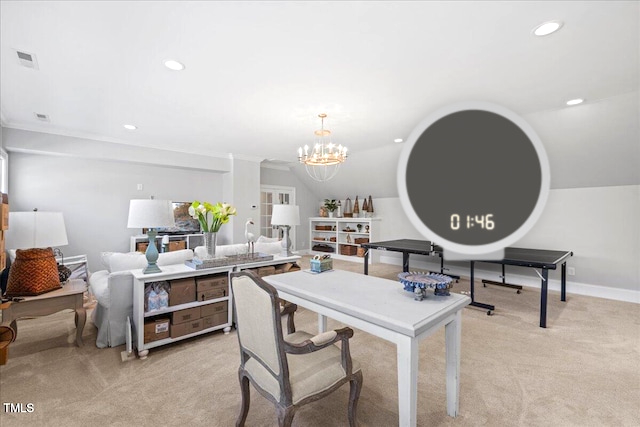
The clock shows 1:46
